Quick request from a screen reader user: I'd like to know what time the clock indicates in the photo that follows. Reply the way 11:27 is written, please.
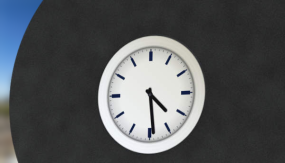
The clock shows 4:29
